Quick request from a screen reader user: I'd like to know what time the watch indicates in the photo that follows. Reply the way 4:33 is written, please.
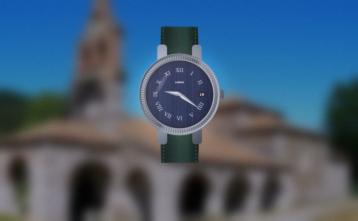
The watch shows 9:21
